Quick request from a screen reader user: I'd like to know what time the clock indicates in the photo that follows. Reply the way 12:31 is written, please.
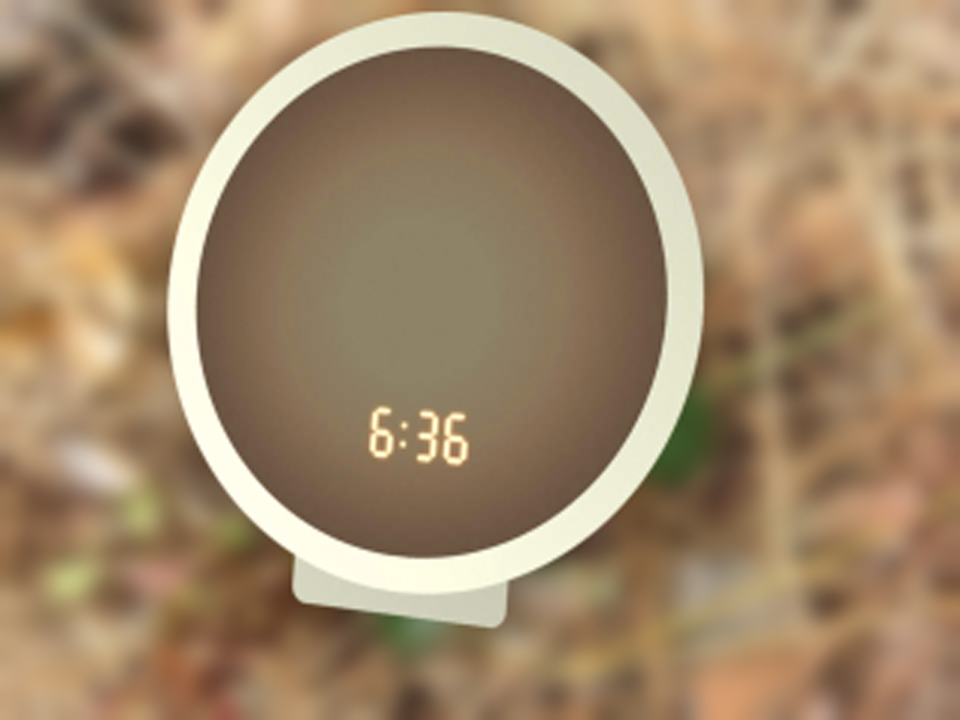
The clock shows 6:36
